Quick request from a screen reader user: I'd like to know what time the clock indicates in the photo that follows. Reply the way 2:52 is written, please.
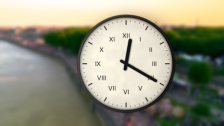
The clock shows 12:20
